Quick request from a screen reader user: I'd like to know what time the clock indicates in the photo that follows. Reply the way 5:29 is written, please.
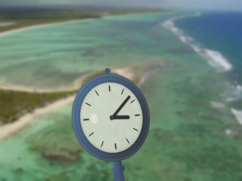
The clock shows 3:08
